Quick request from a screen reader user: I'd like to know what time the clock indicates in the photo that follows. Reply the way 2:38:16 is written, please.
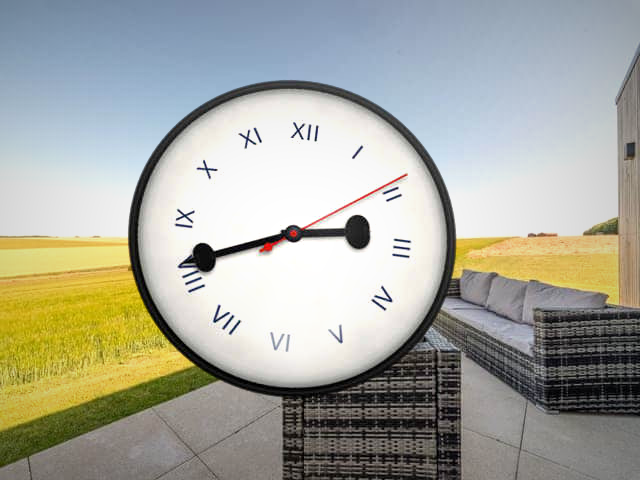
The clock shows 2:41:09
